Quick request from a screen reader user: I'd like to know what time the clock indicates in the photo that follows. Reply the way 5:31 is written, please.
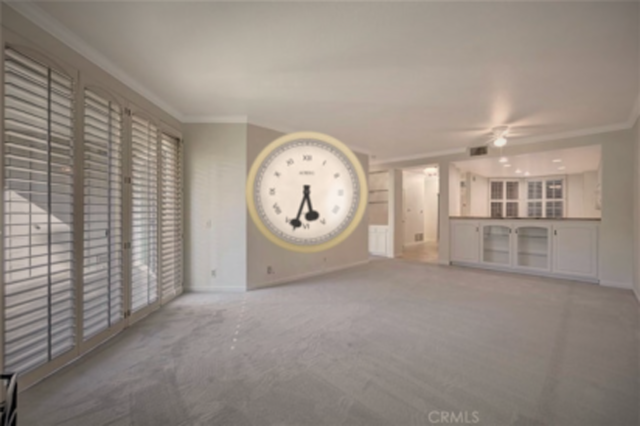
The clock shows 5:33
